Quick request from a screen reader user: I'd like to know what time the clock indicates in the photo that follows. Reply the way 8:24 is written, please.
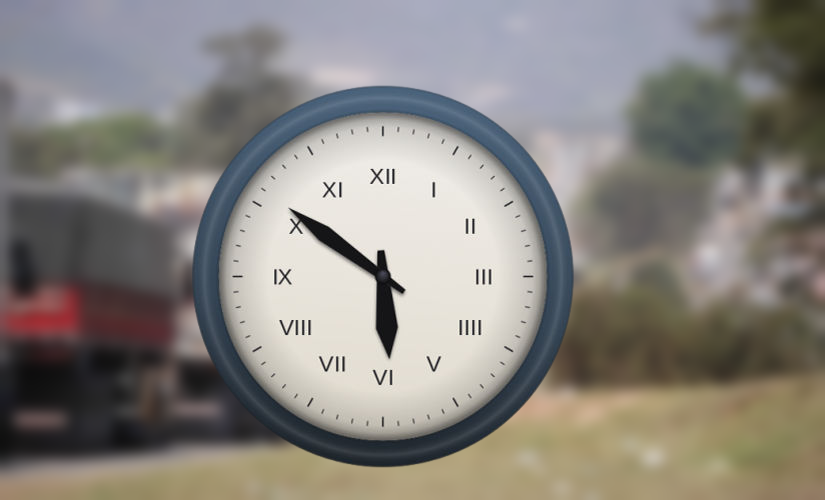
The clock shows 5:51
